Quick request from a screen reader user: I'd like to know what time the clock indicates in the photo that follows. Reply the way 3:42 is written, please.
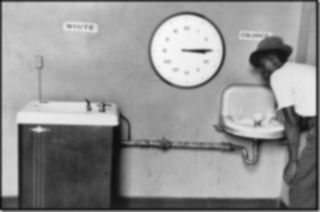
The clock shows 3:15
